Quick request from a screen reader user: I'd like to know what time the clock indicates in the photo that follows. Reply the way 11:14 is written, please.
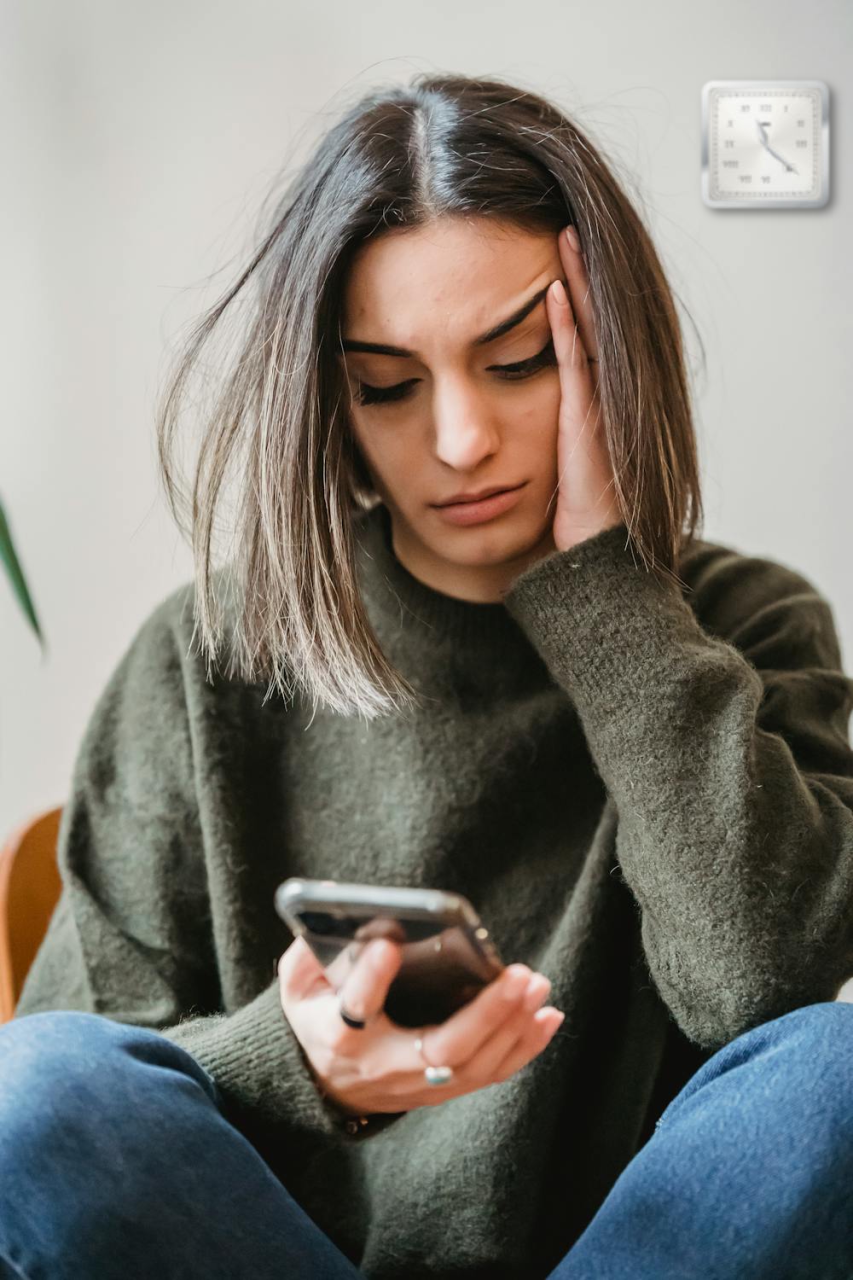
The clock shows 11:22
